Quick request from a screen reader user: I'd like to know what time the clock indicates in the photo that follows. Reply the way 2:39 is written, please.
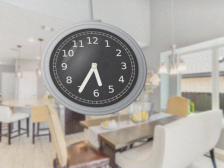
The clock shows 5:35
